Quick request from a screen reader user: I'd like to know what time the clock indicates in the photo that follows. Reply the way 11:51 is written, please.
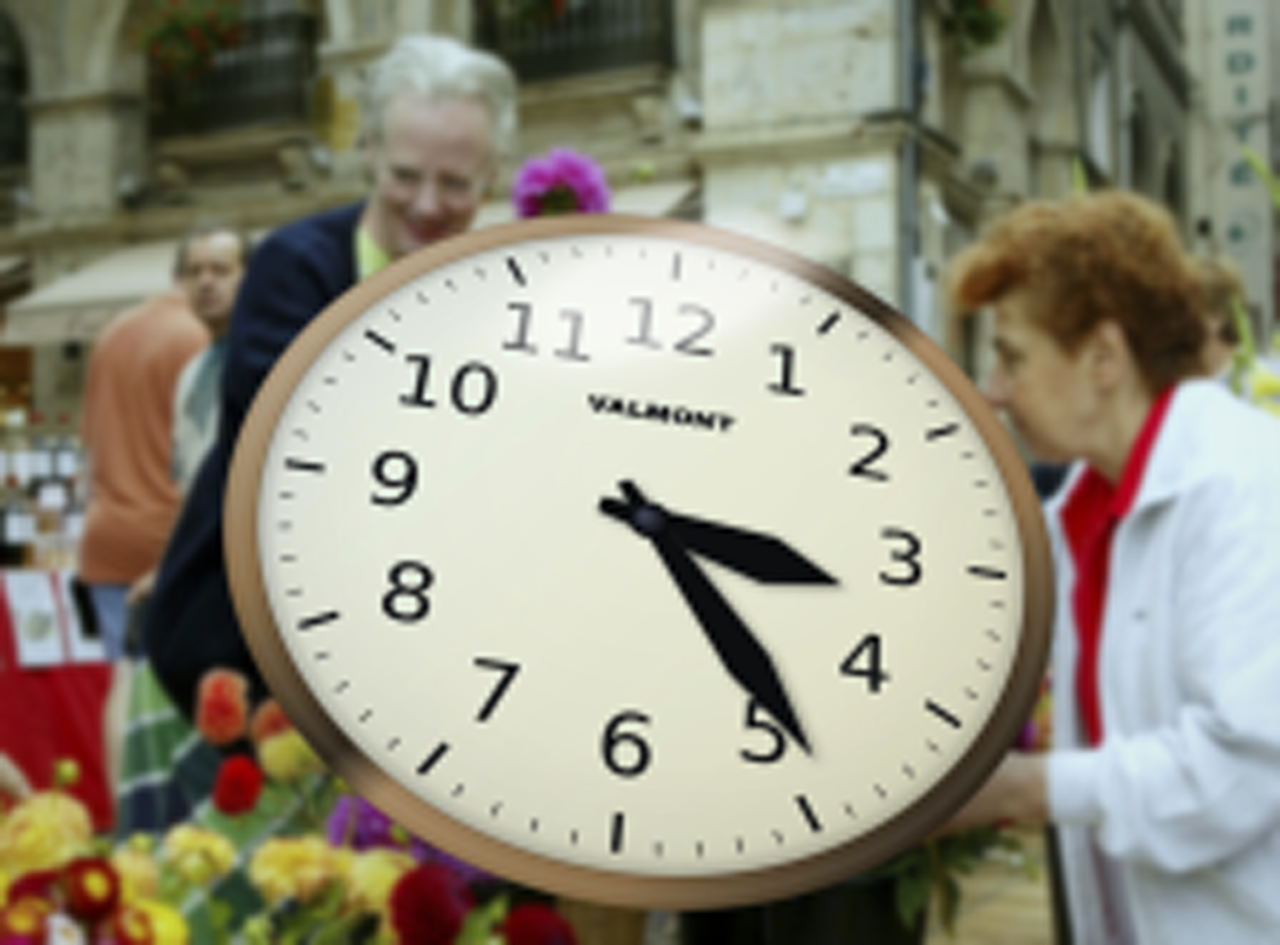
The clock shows 3:24
